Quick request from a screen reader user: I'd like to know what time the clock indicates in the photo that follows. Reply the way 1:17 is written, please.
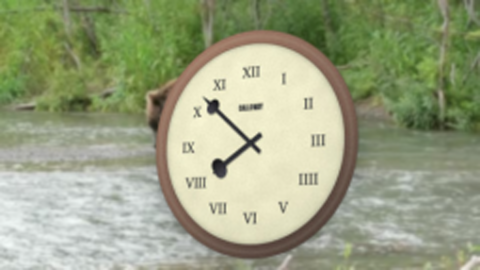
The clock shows 7:52
